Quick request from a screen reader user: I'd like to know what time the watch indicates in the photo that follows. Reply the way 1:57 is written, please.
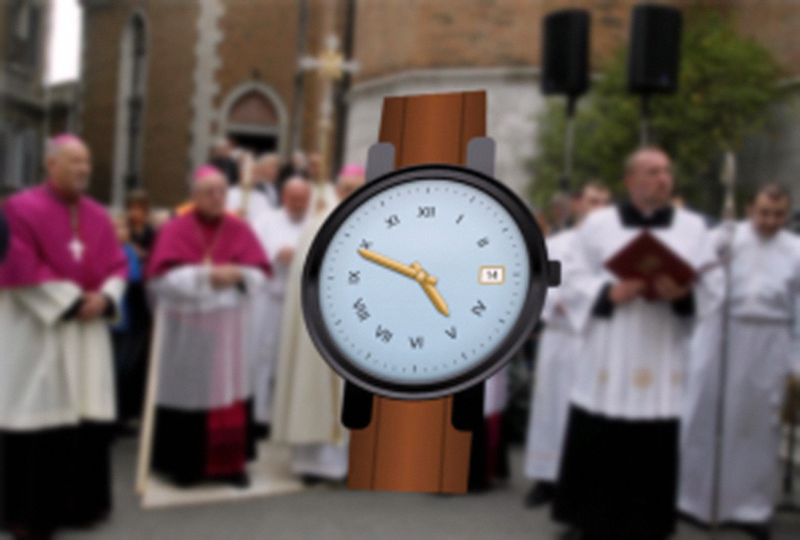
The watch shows 4:49
